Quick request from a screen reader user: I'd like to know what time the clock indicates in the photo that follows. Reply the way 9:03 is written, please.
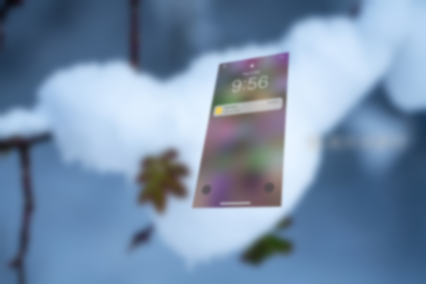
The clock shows 9:56
